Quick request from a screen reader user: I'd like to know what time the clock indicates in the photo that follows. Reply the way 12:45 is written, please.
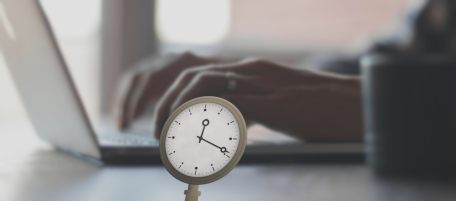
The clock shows 12:19
